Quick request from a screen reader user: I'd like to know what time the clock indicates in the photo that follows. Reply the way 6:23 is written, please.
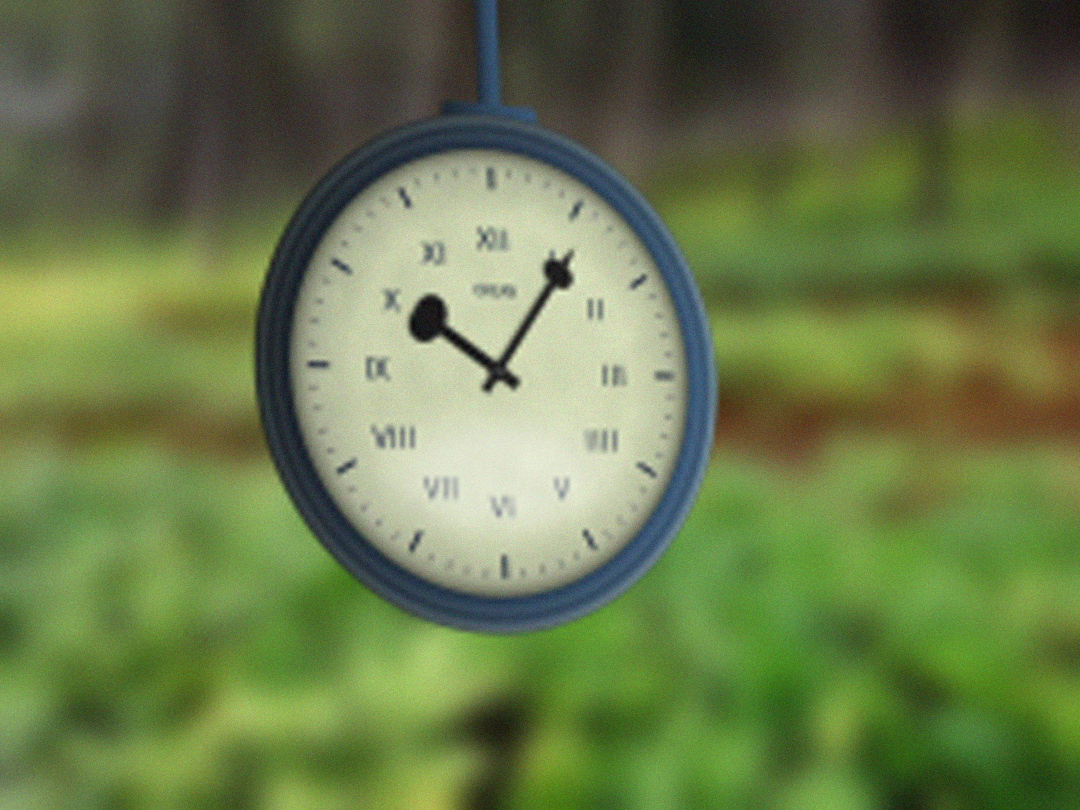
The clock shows 10:06
